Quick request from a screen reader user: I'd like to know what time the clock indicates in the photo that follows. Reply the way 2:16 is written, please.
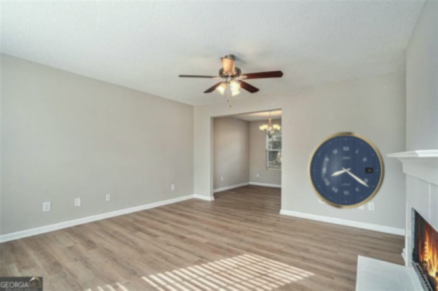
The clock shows 8:21
